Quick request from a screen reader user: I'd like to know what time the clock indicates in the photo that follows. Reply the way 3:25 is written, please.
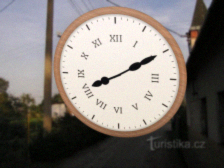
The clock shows 8:10
